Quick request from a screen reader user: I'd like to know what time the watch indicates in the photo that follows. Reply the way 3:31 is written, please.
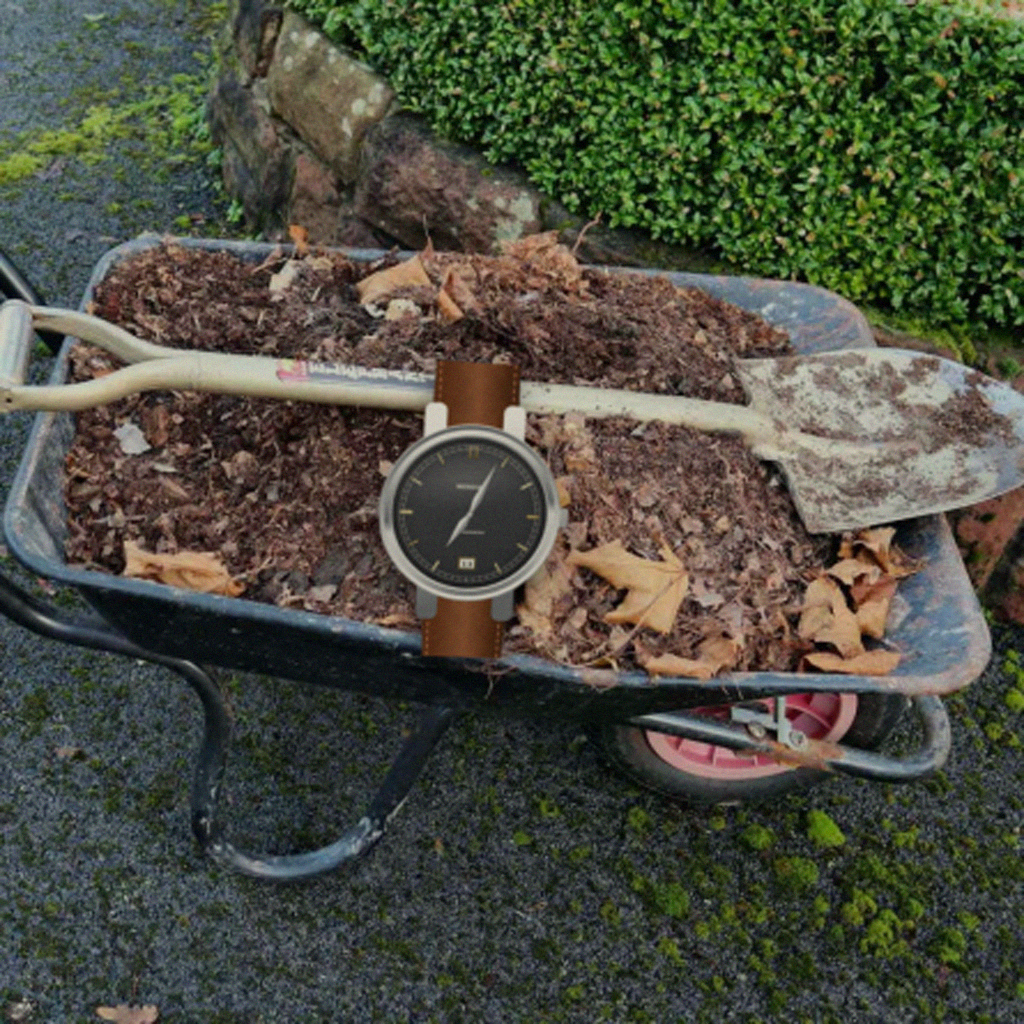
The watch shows 7:04
